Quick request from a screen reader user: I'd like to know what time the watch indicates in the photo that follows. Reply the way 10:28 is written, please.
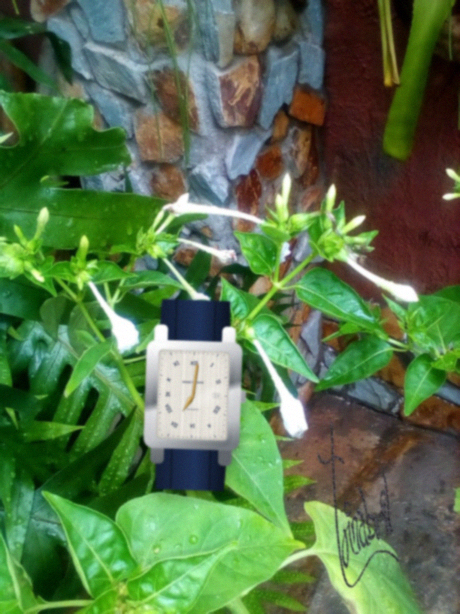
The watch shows 7:01
